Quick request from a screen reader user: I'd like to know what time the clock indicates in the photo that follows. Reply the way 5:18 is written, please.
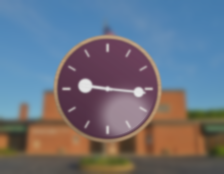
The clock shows 9:16
